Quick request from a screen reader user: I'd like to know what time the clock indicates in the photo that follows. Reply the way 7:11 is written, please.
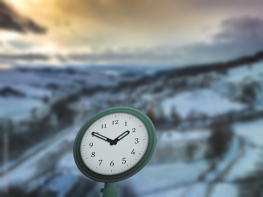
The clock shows 1:50
